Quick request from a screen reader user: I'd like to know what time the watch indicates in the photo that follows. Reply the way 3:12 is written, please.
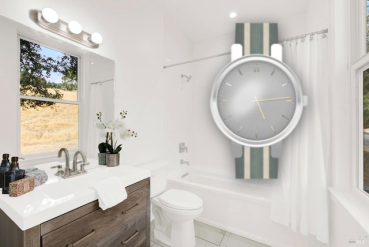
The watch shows 5:14
